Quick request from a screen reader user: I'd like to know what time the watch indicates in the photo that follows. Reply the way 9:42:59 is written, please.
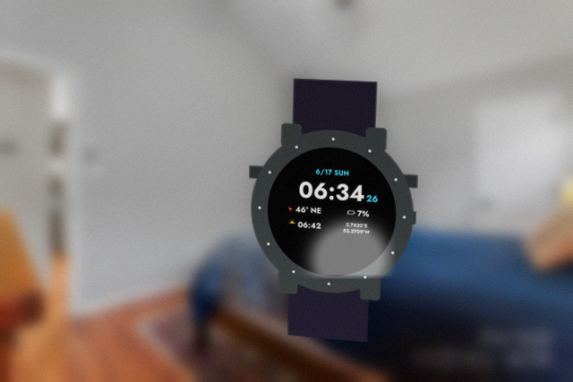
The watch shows 6:34:26
